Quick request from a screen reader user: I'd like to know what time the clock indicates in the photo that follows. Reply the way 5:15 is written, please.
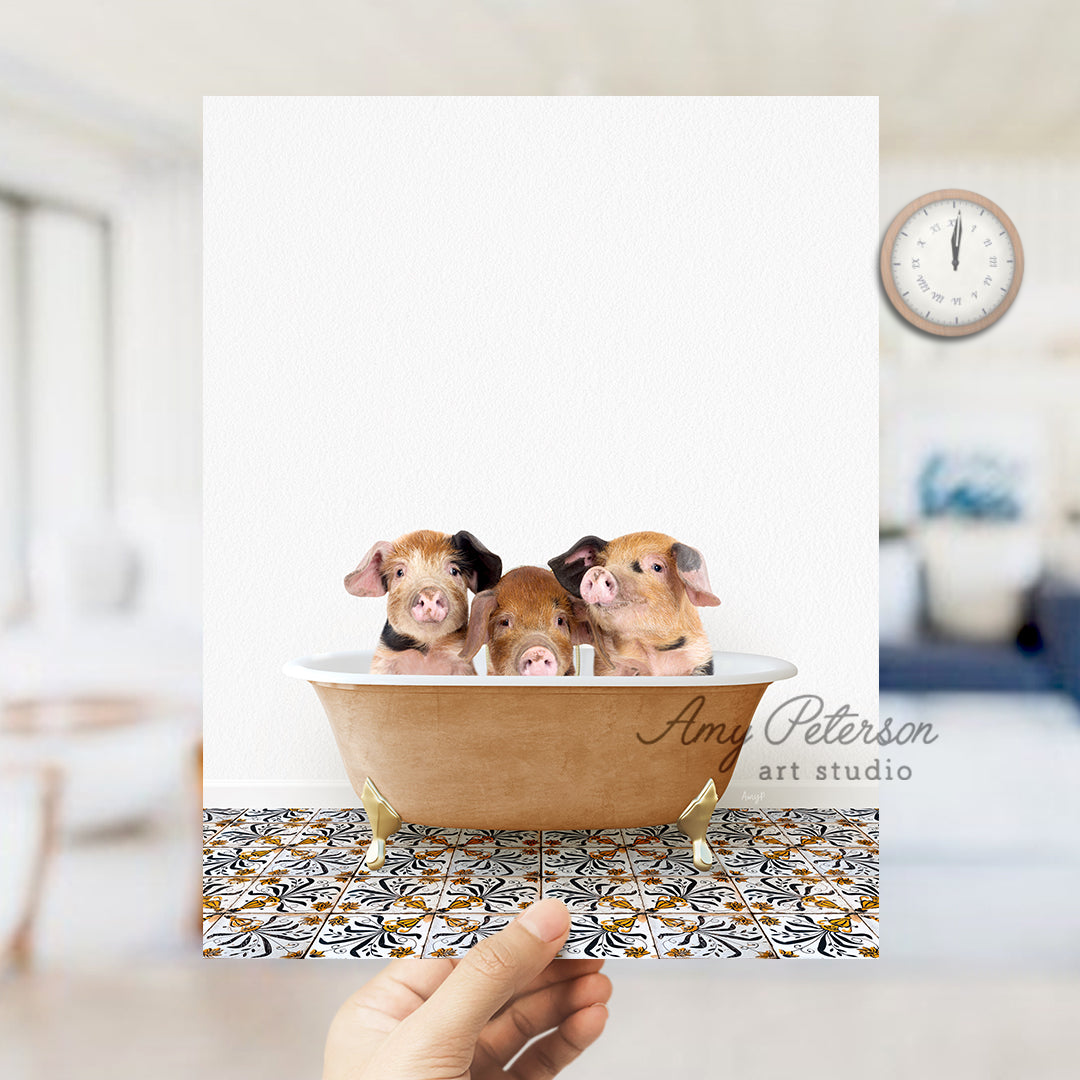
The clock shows 12:01
